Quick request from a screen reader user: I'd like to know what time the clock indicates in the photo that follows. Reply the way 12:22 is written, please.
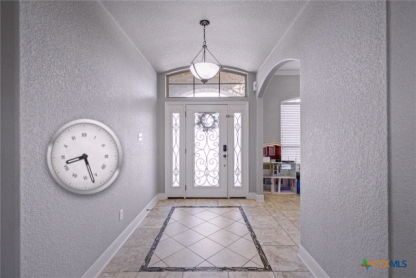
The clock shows 8:27
